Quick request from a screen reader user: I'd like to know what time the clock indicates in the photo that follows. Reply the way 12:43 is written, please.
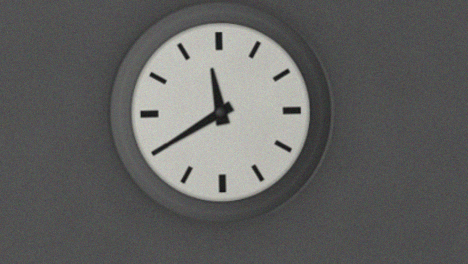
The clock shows 11:40
